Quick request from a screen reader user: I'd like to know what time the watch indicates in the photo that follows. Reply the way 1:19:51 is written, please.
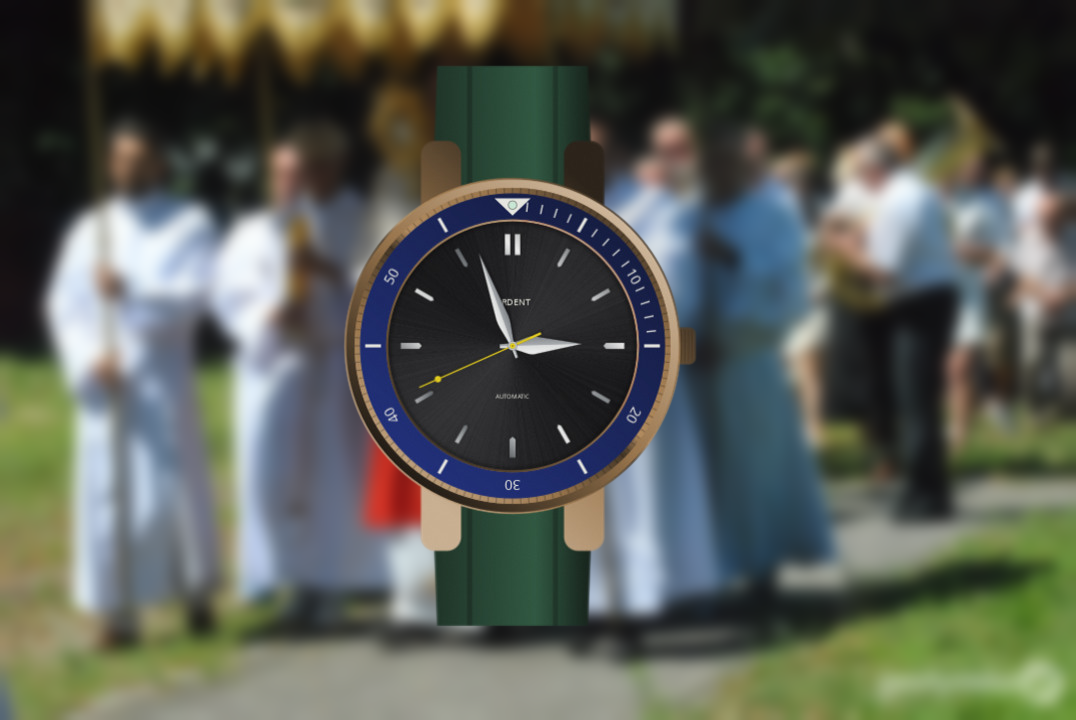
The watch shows 2:56:41
